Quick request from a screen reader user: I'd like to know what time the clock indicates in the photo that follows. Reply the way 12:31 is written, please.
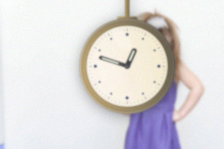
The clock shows 12:48
